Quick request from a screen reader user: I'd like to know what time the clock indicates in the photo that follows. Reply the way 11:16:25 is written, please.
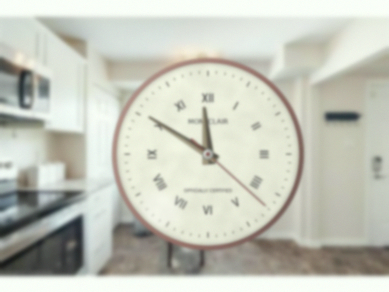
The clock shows 11:50:22
